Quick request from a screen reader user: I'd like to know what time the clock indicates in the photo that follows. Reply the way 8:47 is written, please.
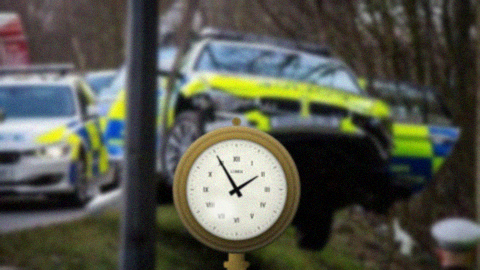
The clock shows 1:55
